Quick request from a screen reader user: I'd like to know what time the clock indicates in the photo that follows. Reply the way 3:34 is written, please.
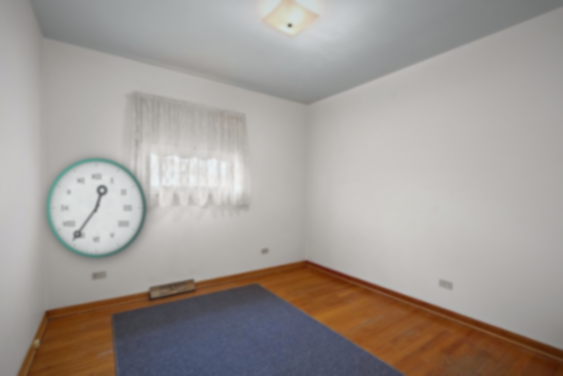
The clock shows 12:36
